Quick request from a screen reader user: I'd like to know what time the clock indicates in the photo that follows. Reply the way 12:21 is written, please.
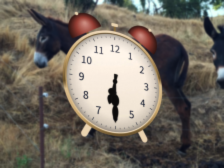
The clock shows 6:30
